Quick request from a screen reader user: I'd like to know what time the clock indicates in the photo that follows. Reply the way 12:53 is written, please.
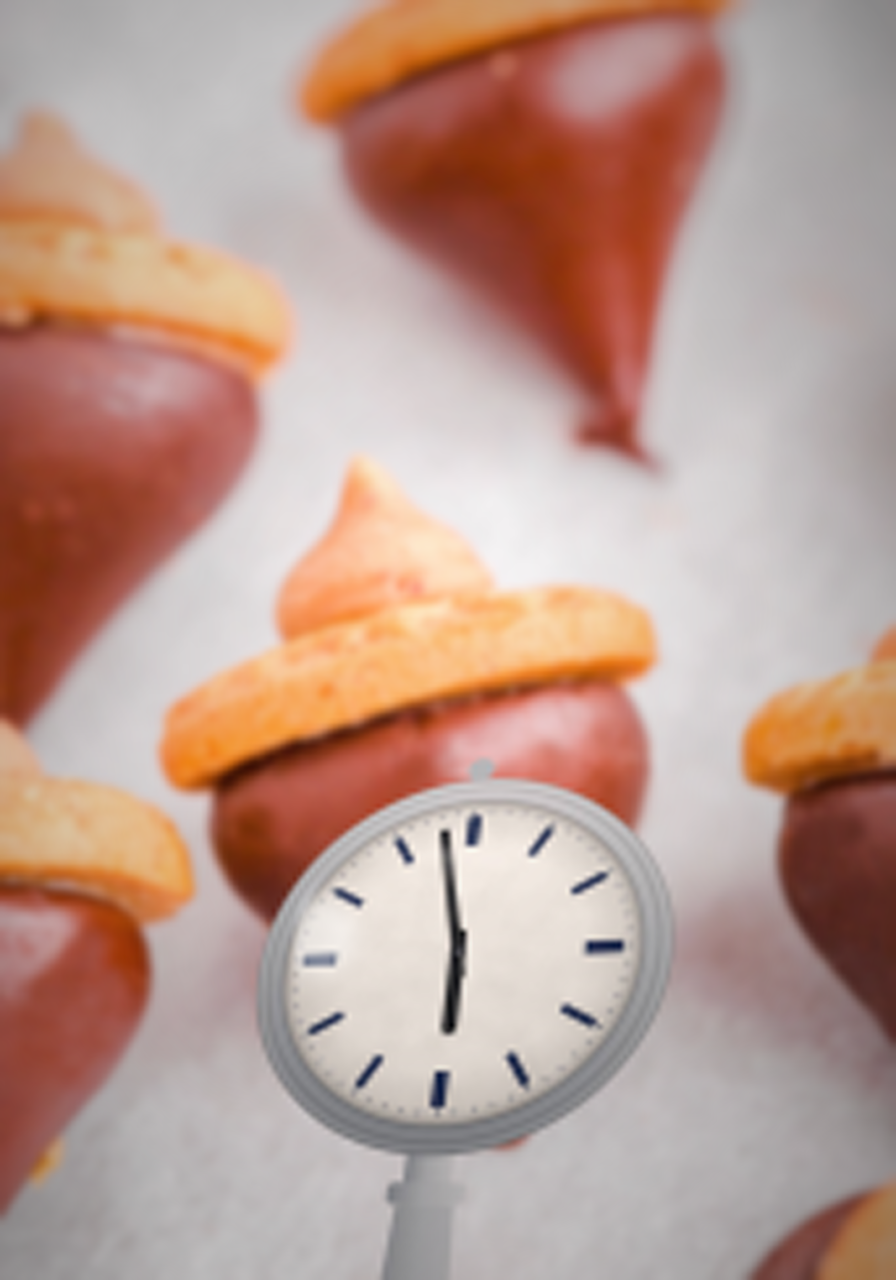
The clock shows 5:58
